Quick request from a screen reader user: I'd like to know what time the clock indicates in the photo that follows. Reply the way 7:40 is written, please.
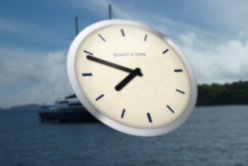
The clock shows 7:49
